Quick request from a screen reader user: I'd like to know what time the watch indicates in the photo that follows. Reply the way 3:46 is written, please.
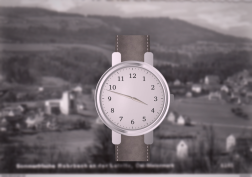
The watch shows 3:48
